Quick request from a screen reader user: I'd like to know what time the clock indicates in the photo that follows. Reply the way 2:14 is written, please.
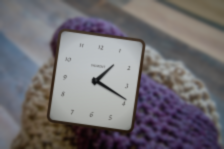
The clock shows 1:19
